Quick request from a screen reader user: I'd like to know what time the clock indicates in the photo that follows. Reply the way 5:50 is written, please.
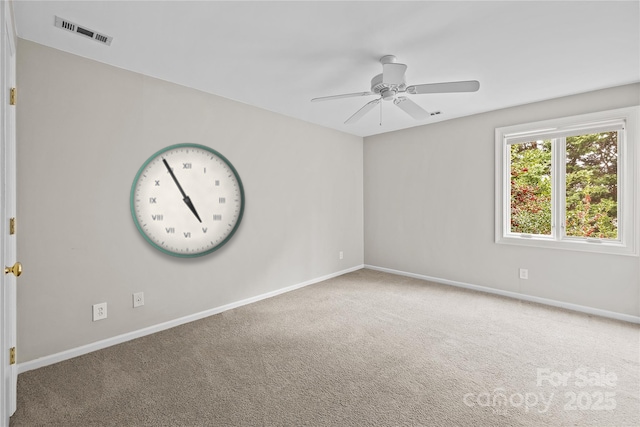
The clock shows 4:55
